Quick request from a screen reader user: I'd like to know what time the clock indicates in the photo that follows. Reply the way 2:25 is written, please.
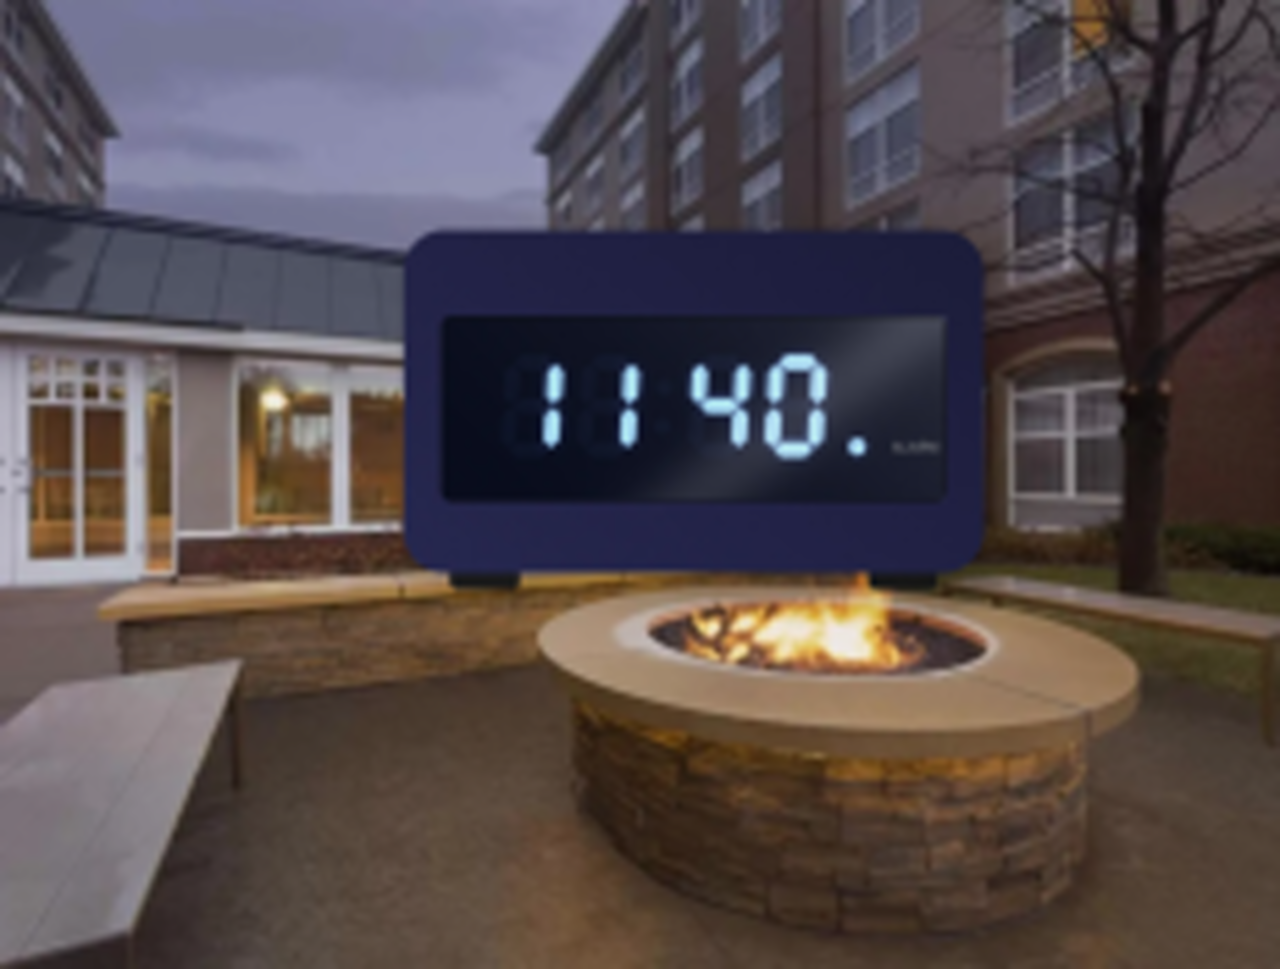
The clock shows 11:40
